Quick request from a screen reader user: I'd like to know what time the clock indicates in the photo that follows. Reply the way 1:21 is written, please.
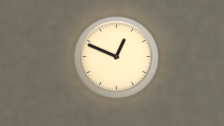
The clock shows 12:49
